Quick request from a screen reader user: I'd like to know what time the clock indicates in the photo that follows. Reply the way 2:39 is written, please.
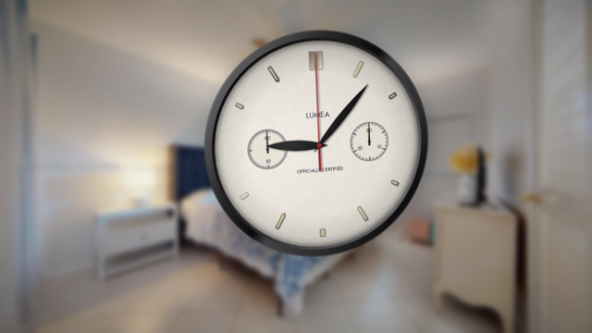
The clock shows 9:07
